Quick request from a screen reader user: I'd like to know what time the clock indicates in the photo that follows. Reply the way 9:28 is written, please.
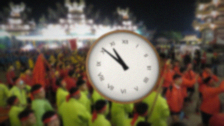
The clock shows 10:51
